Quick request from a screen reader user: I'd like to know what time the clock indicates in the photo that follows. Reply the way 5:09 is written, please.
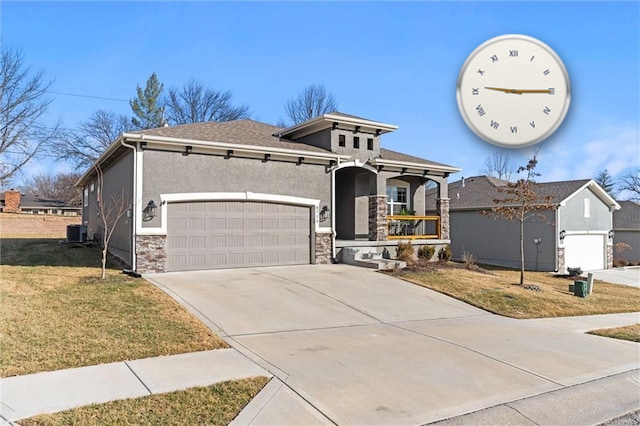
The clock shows 9:15
